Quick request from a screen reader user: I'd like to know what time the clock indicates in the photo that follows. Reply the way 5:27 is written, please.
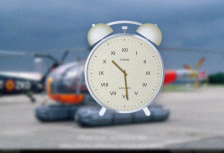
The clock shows 10:29
